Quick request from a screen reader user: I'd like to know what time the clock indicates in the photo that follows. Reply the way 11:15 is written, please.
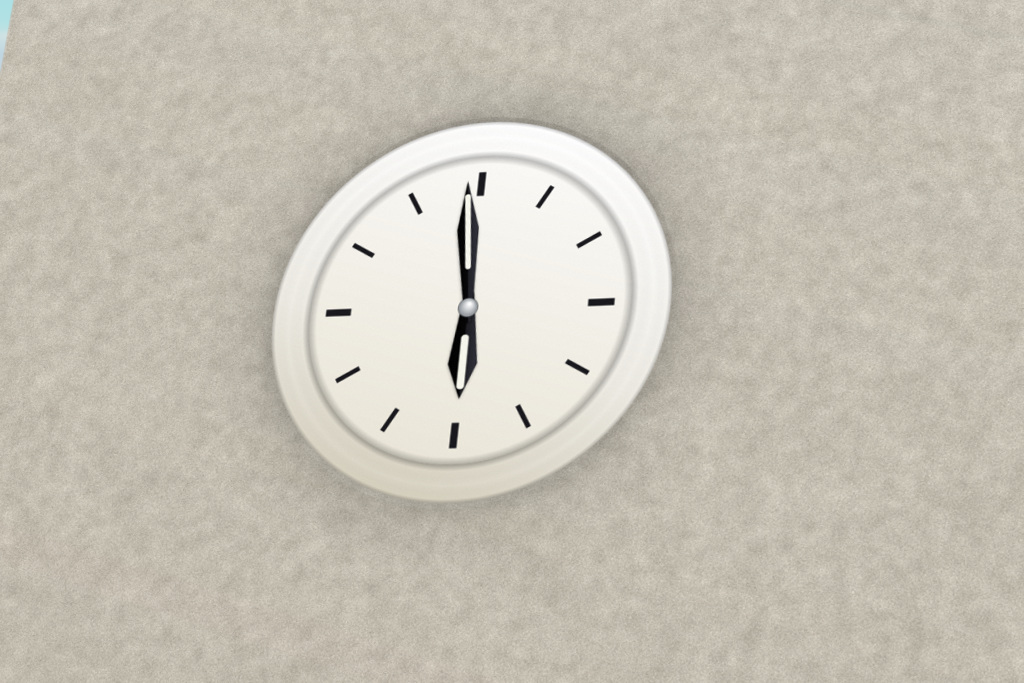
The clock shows 5:59
